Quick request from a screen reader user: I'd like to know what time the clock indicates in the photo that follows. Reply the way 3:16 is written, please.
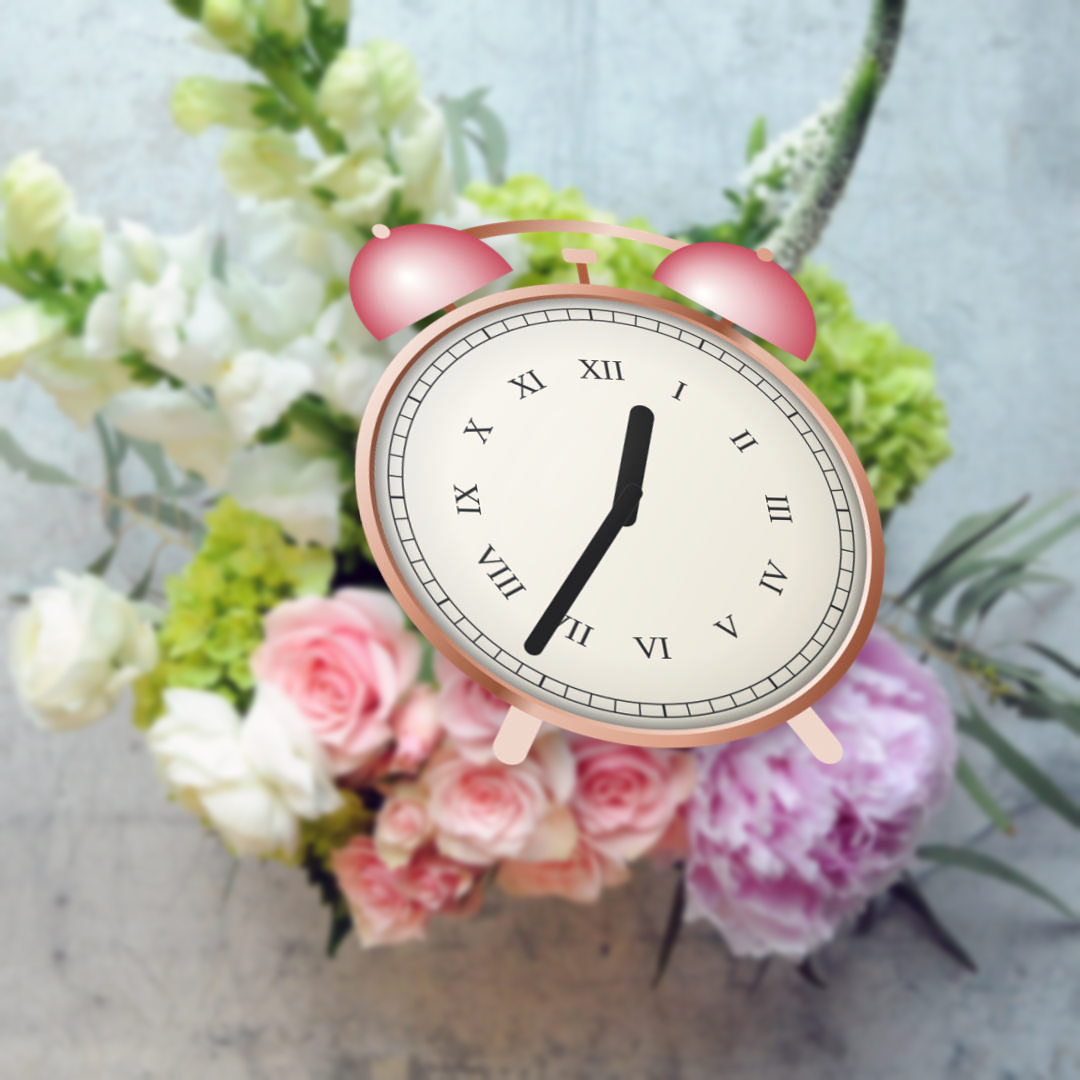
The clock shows 12:36
